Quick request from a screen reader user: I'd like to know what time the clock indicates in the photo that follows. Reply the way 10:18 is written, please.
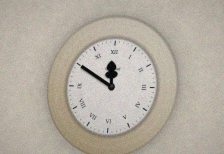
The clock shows 11:50
